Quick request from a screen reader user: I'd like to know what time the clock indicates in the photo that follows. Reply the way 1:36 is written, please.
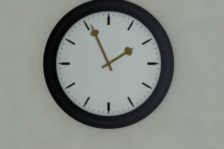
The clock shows 1:56
